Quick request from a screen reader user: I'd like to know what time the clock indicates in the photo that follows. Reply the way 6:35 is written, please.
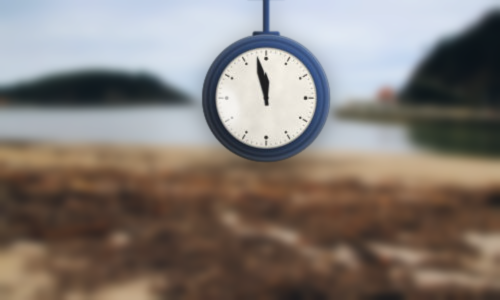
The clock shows 11:58
